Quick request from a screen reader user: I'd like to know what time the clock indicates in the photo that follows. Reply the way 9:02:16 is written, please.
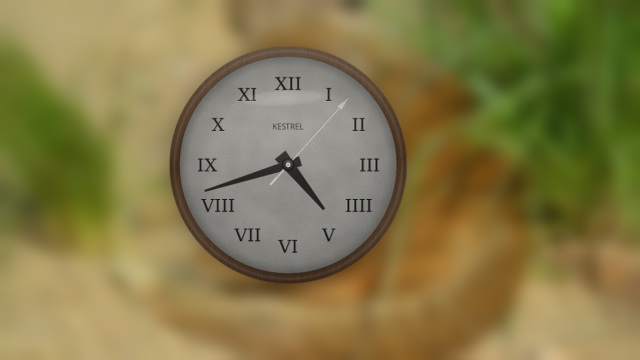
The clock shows 4:42:07
